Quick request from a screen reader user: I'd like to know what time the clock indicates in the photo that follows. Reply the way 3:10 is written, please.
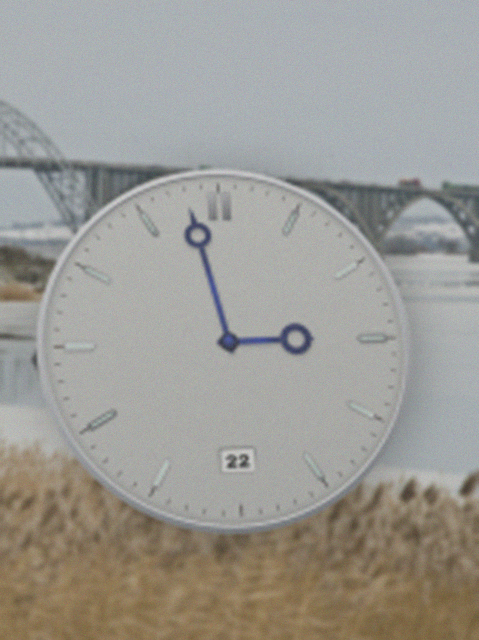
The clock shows 2:58
